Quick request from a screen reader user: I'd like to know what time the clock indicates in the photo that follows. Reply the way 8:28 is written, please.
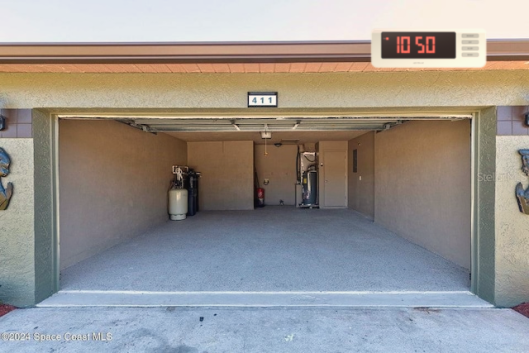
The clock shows 10:50
